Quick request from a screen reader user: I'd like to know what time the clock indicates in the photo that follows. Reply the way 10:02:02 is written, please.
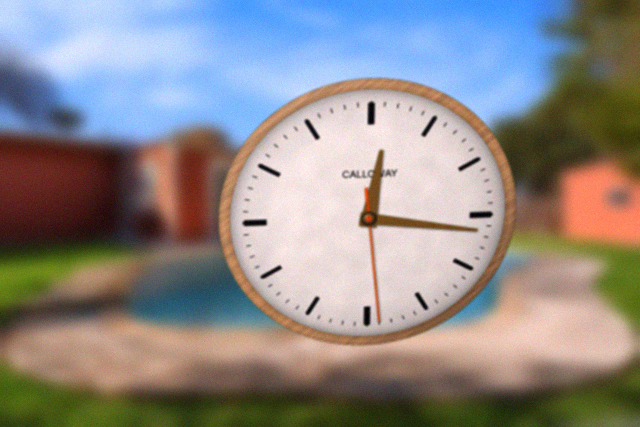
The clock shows 12:16:29
